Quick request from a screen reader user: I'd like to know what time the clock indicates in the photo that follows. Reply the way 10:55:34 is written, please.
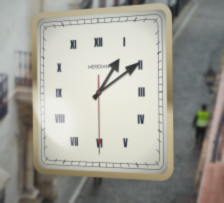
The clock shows 1:09:30
